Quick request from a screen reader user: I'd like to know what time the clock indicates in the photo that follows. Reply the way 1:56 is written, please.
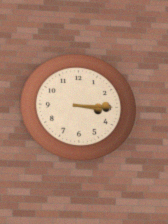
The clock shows 3:15
